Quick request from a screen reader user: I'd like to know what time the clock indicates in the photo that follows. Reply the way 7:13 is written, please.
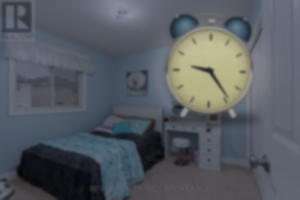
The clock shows 9:24
